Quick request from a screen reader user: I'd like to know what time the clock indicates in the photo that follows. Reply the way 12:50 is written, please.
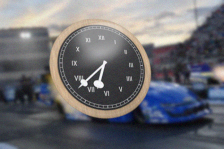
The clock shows 6:38
